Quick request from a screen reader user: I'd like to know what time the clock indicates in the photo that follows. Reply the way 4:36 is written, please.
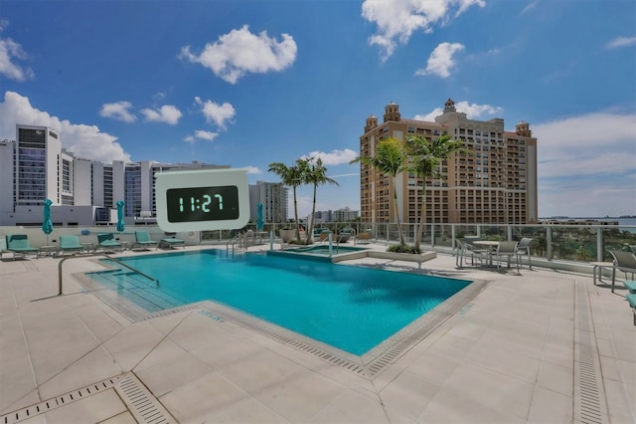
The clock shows 11:27
